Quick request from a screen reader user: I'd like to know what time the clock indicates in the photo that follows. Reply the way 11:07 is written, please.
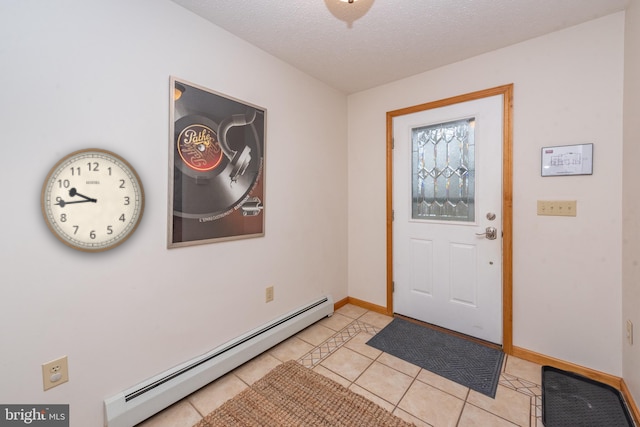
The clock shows 9:44
